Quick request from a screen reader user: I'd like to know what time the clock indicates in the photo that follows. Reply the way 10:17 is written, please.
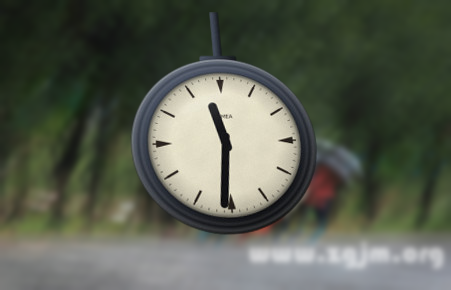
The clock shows 11:31
